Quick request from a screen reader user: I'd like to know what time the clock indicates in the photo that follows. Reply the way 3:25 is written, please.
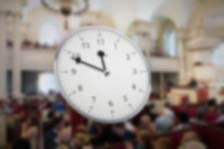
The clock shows 11:49
